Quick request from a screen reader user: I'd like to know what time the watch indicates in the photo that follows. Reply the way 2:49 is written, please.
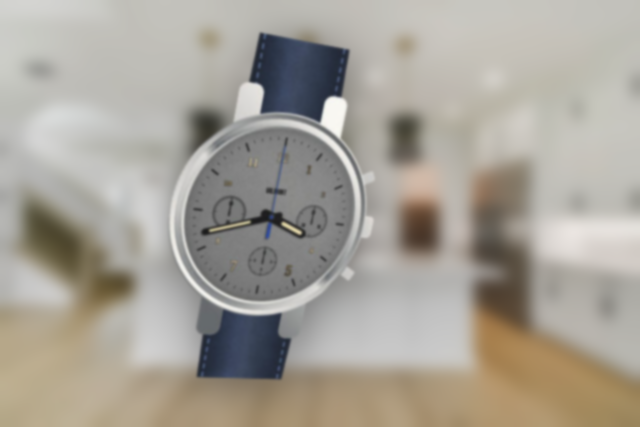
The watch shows 3:42
